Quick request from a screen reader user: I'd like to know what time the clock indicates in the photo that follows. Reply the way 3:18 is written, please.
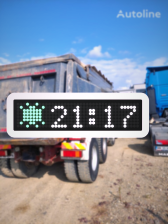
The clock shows 21:17
